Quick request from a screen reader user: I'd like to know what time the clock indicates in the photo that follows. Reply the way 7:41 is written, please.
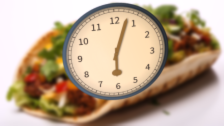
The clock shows 6:03
